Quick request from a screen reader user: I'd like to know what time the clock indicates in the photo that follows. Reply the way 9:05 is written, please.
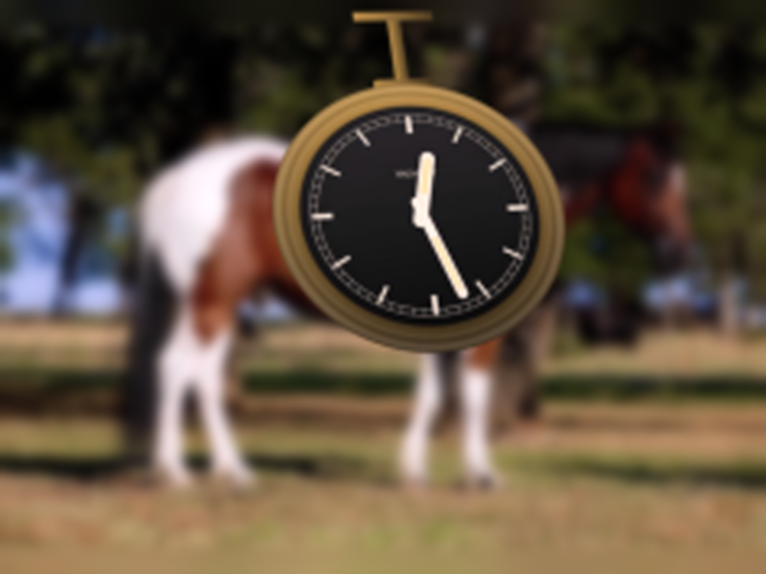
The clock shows 12:27
